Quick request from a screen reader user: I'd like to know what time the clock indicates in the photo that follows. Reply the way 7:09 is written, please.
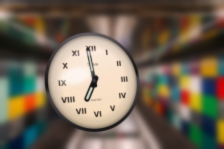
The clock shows 6:59
